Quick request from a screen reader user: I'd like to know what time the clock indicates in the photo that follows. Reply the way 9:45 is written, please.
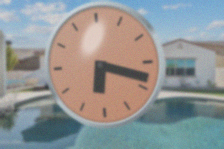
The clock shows 6:18
